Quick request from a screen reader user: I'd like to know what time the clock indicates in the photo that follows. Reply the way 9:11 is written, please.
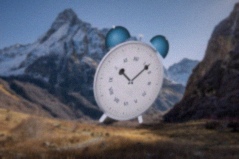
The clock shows 10:07
